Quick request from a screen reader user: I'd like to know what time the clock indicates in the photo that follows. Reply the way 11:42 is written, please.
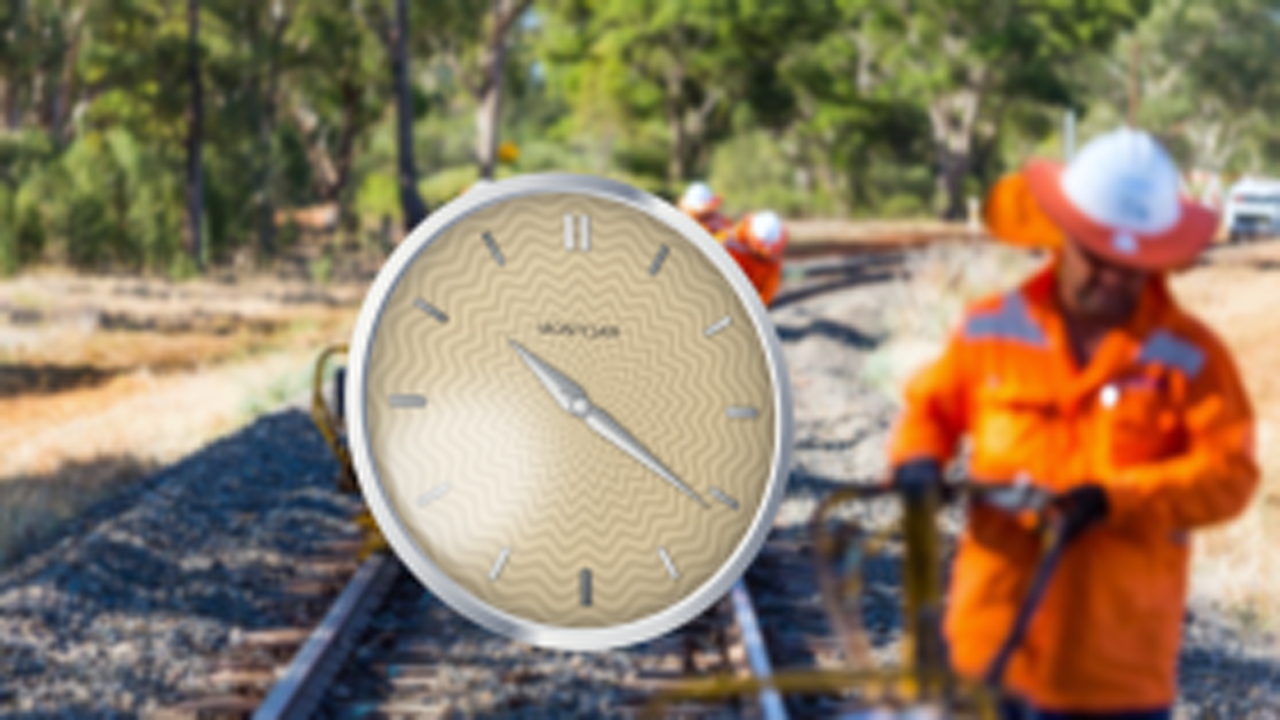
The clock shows 10:21
